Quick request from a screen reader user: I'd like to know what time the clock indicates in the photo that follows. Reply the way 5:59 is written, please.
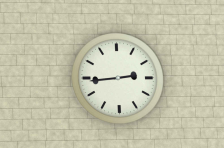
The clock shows 2:44
